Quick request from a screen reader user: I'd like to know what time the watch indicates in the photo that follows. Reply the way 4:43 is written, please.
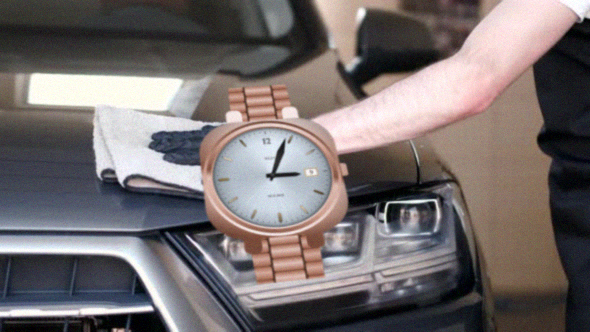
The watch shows 3:04
